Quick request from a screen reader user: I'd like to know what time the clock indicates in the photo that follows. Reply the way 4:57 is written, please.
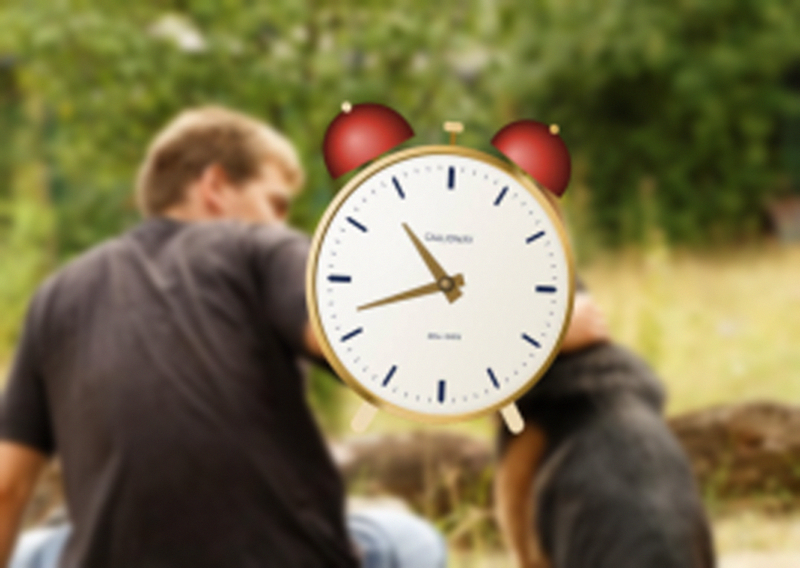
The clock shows 10:42
